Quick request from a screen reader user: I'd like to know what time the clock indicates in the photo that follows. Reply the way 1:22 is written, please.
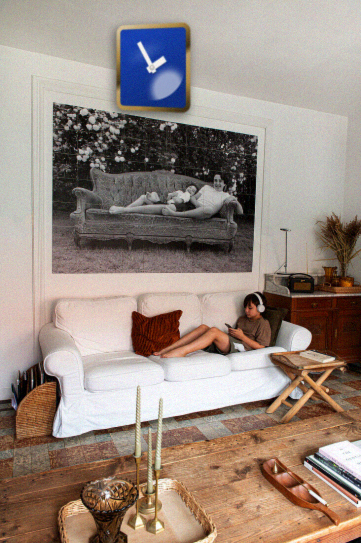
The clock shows 1:55
